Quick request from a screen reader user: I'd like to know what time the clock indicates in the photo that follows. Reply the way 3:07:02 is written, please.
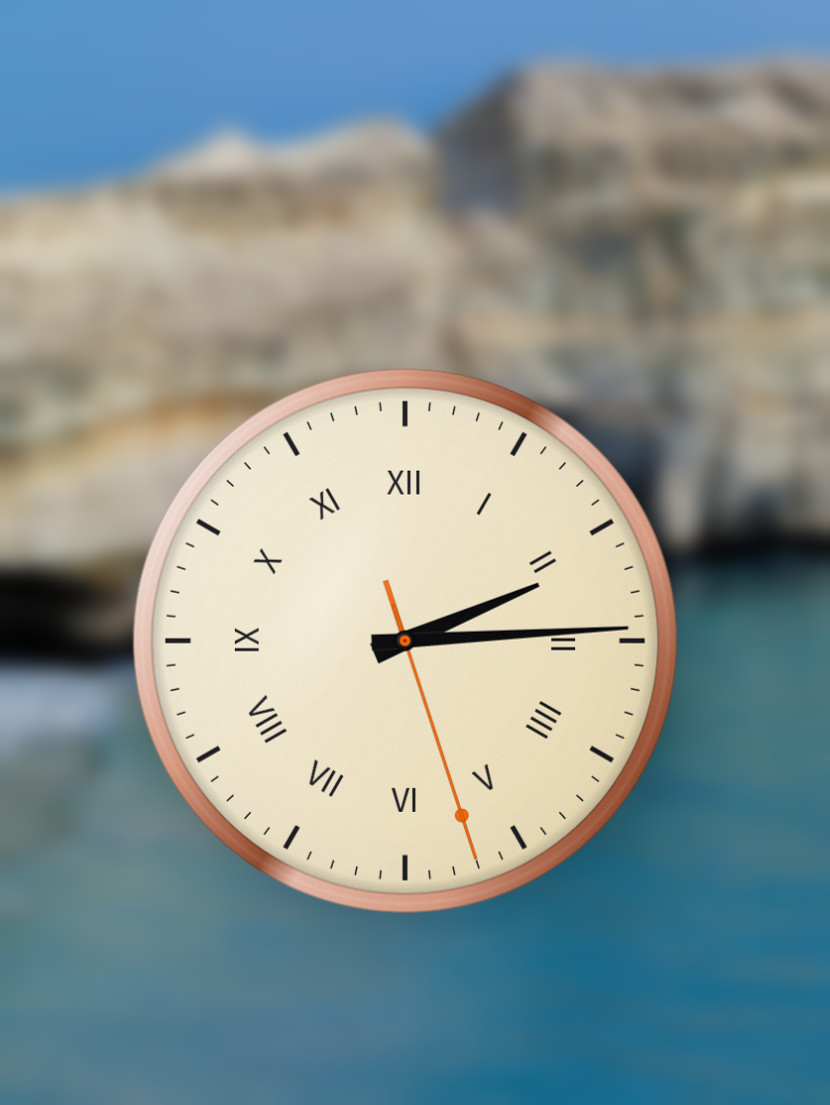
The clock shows 2:14:27
